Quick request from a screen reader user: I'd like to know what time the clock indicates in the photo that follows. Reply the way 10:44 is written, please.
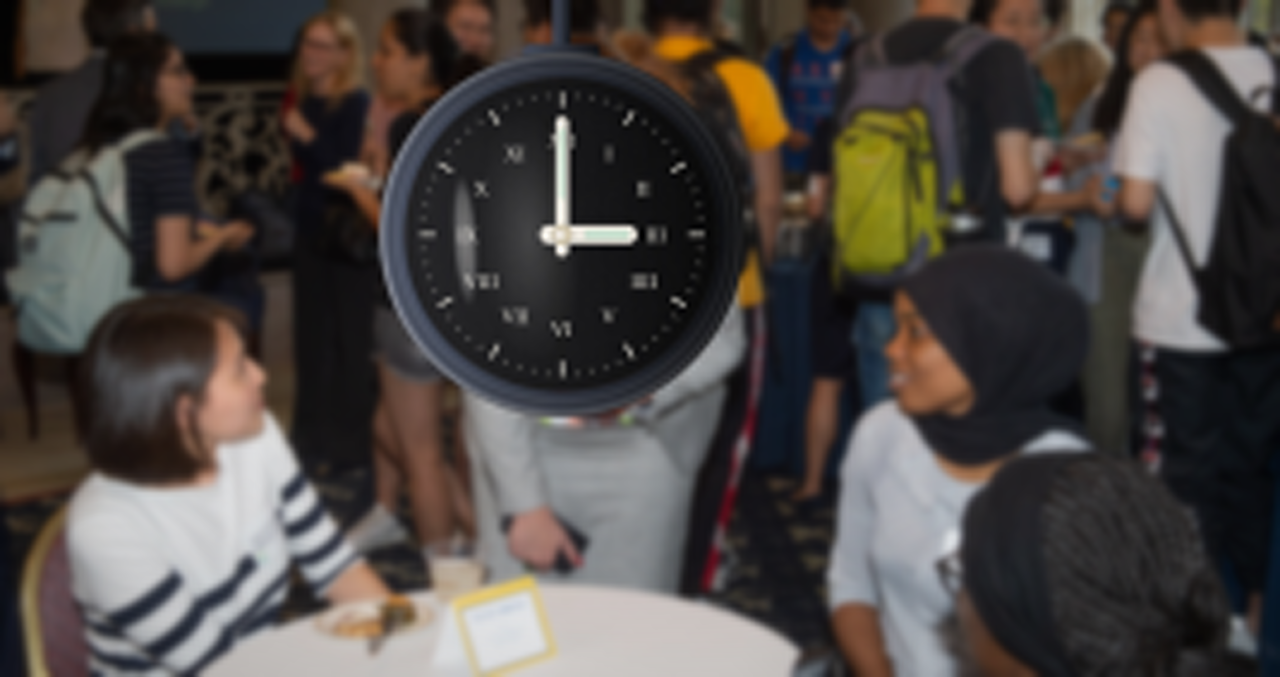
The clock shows 3:00
